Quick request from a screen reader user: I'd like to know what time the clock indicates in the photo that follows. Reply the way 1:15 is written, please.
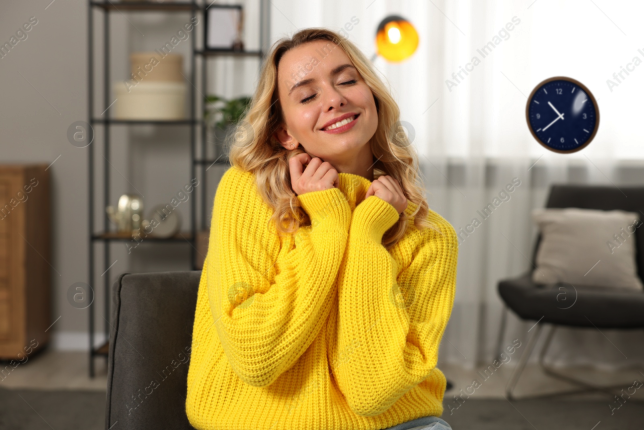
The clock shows 10:39
